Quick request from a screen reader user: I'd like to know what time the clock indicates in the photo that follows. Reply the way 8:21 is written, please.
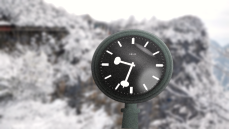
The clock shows 9:33
